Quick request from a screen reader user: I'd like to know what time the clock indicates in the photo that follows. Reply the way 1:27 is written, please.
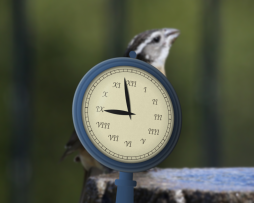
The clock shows 8:58
